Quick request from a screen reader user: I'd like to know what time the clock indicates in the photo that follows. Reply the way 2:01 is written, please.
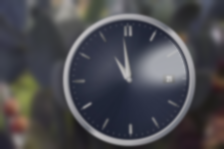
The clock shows 10:59
